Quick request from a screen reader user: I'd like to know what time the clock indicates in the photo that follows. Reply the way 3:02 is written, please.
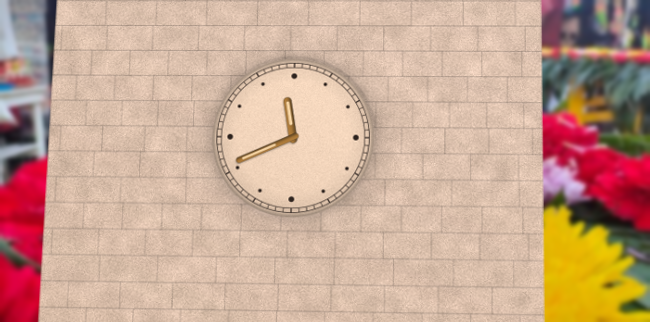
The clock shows 11:41
